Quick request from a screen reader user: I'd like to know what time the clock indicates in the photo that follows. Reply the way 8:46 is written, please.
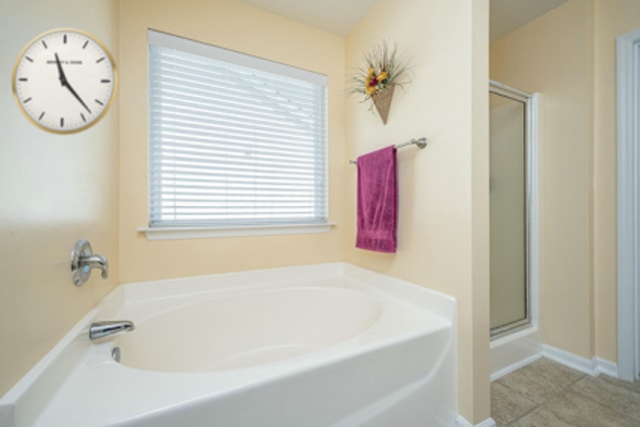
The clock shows 11:23
